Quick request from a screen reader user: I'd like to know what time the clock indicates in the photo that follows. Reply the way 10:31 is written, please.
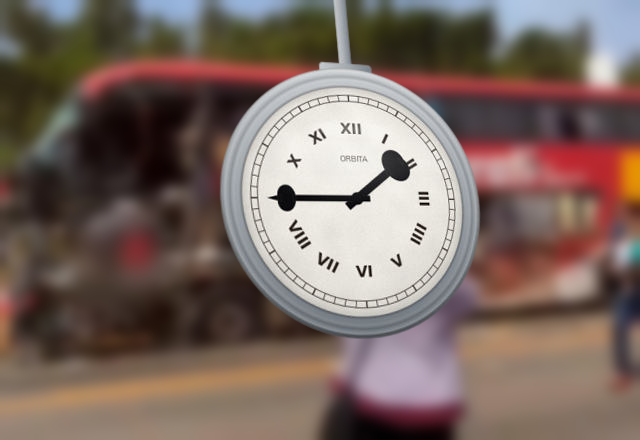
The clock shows 1:45
